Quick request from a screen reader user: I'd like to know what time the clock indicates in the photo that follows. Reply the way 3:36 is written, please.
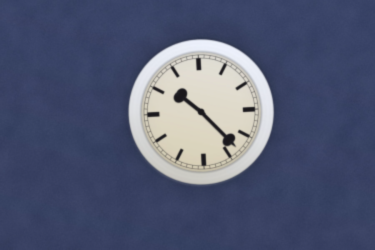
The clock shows 10:23
